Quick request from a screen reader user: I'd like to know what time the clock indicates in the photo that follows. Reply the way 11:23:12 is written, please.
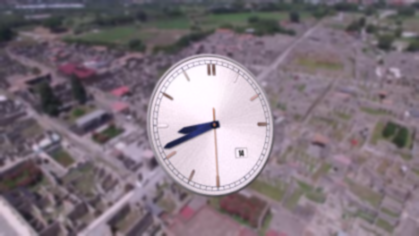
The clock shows 8:41:30
